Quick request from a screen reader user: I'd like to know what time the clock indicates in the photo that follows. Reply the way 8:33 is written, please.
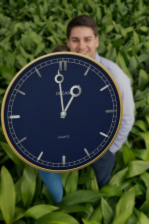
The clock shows 12:59
